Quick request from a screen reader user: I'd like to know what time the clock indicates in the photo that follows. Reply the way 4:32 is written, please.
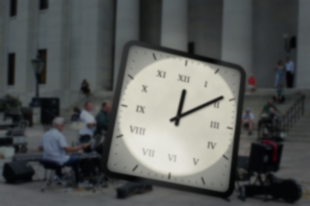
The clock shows 12:09
